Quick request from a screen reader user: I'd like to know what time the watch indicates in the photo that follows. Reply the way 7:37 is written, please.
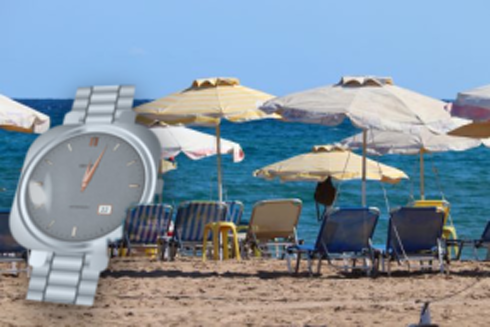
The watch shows 12:03
